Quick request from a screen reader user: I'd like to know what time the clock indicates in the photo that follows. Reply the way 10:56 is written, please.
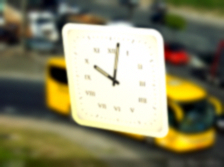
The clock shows 10:02
